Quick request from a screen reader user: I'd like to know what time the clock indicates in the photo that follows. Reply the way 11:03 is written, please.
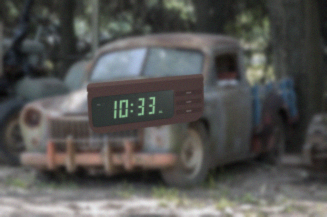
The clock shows 10:33
